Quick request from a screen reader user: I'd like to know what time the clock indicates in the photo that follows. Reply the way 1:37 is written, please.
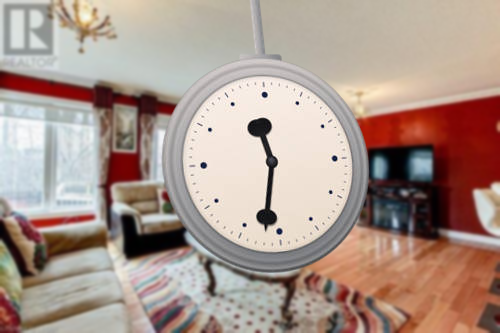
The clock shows 11:32
